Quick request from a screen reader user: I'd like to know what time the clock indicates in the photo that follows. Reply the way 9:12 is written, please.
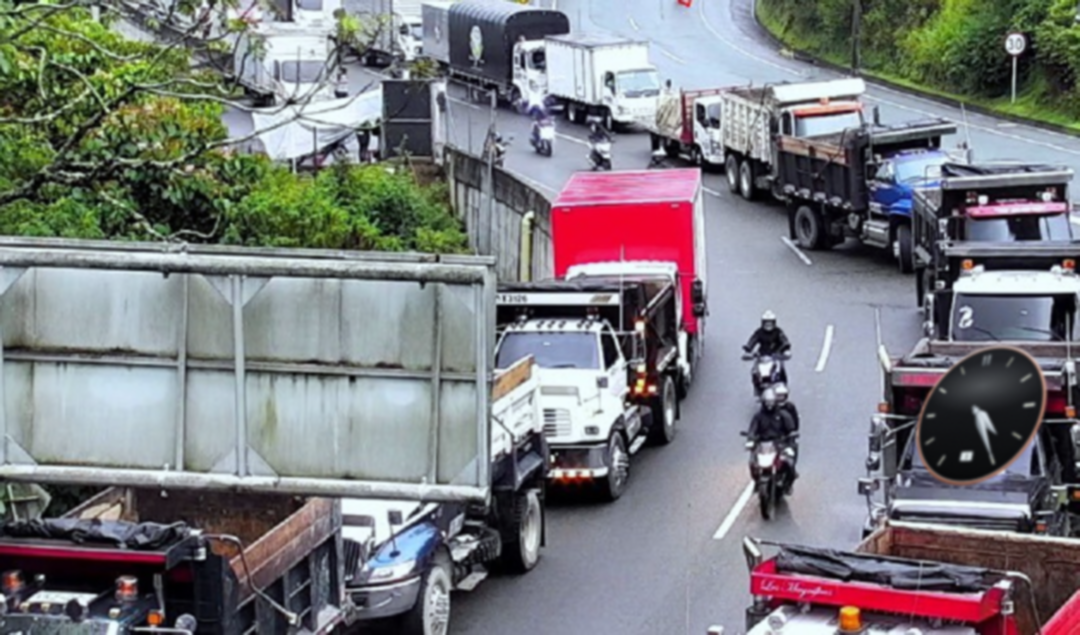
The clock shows 4:25
